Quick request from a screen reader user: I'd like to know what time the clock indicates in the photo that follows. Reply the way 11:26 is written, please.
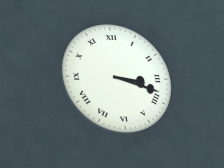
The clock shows 3:18
